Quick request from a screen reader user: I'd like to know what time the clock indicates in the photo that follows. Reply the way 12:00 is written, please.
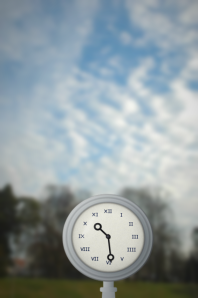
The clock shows 10:29
